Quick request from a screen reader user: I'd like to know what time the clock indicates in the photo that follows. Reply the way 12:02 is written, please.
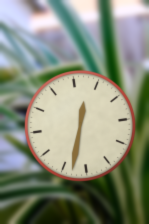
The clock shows 12:33
